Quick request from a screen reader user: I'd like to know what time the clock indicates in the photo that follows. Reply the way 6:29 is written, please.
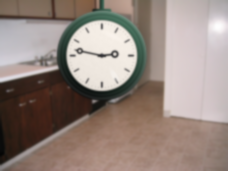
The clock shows 2:47
